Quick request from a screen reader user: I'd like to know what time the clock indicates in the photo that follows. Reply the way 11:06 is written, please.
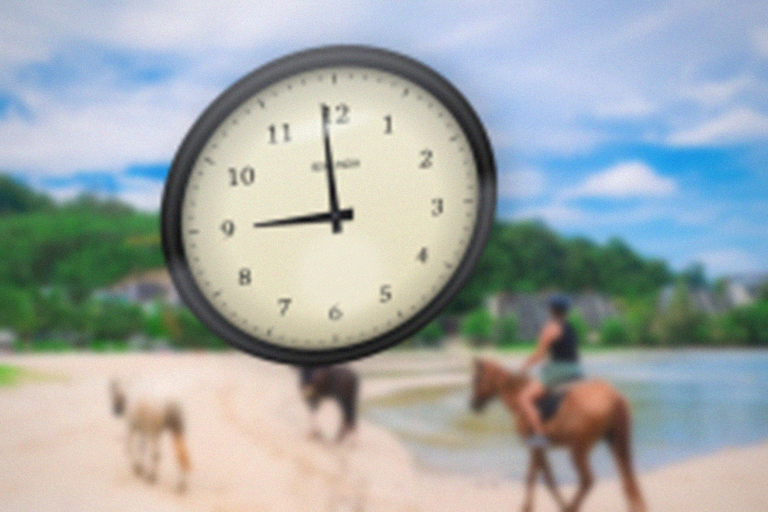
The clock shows 8:59
